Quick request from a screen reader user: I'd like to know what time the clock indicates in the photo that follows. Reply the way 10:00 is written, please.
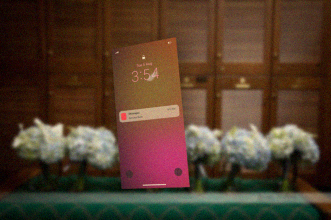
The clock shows 3:54
